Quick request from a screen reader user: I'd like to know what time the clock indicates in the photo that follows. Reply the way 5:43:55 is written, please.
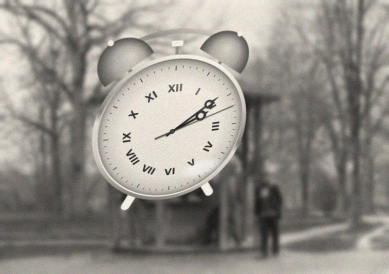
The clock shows 2:09:12
